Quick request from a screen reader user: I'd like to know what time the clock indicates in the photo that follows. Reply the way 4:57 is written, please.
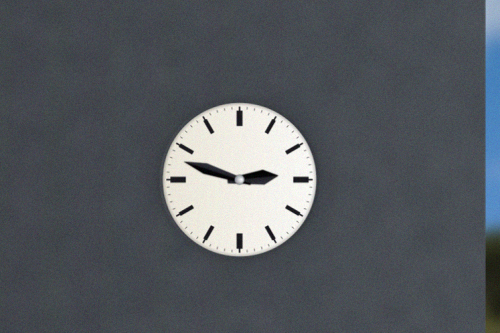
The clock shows 2:48
